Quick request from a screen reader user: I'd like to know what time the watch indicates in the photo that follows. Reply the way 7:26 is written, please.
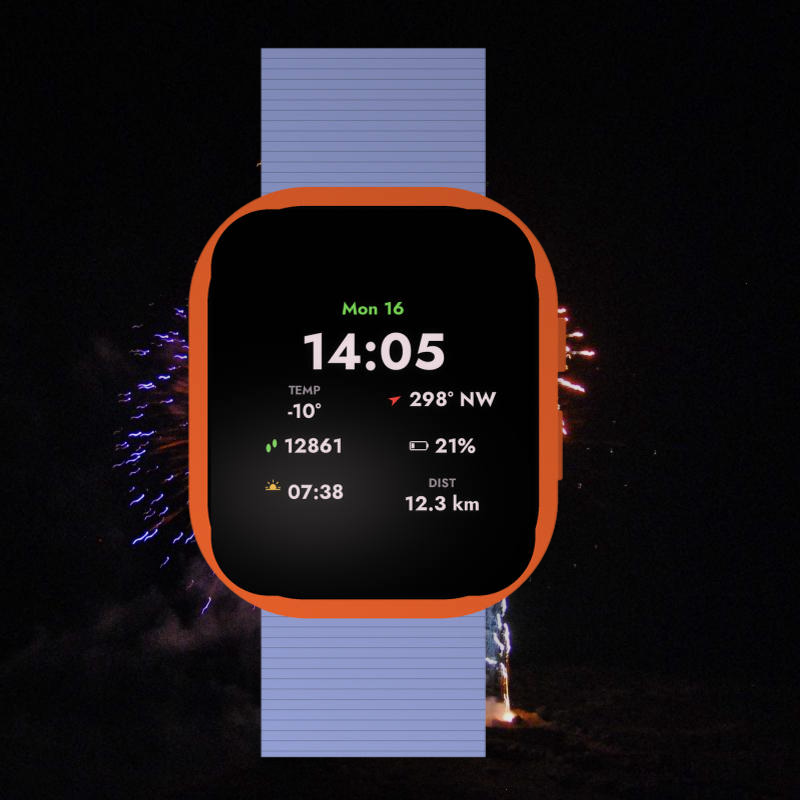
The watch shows 14:05
